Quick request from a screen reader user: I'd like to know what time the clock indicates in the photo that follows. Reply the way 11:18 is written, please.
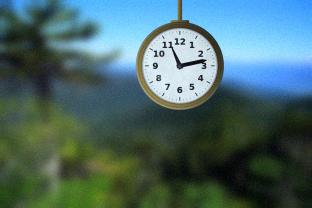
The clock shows 11:13
